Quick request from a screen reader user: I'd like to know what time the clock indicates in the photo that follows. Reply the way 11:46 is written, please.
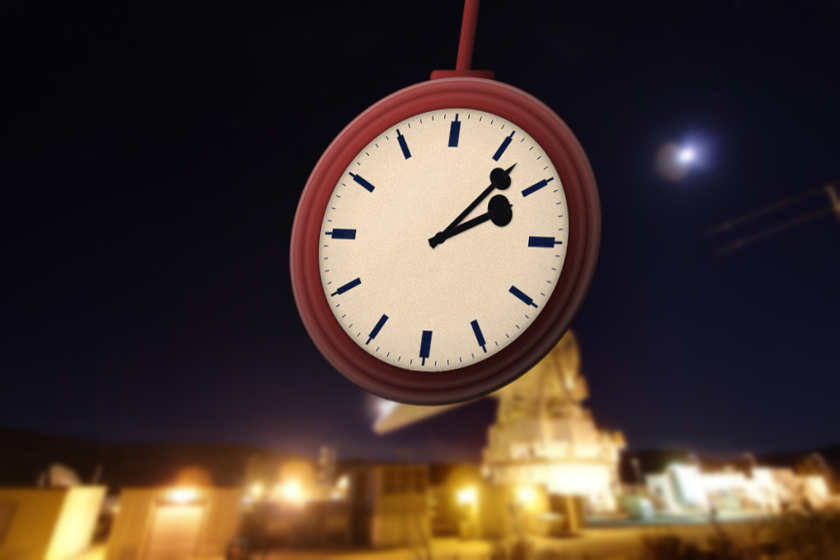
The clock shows 2:07
